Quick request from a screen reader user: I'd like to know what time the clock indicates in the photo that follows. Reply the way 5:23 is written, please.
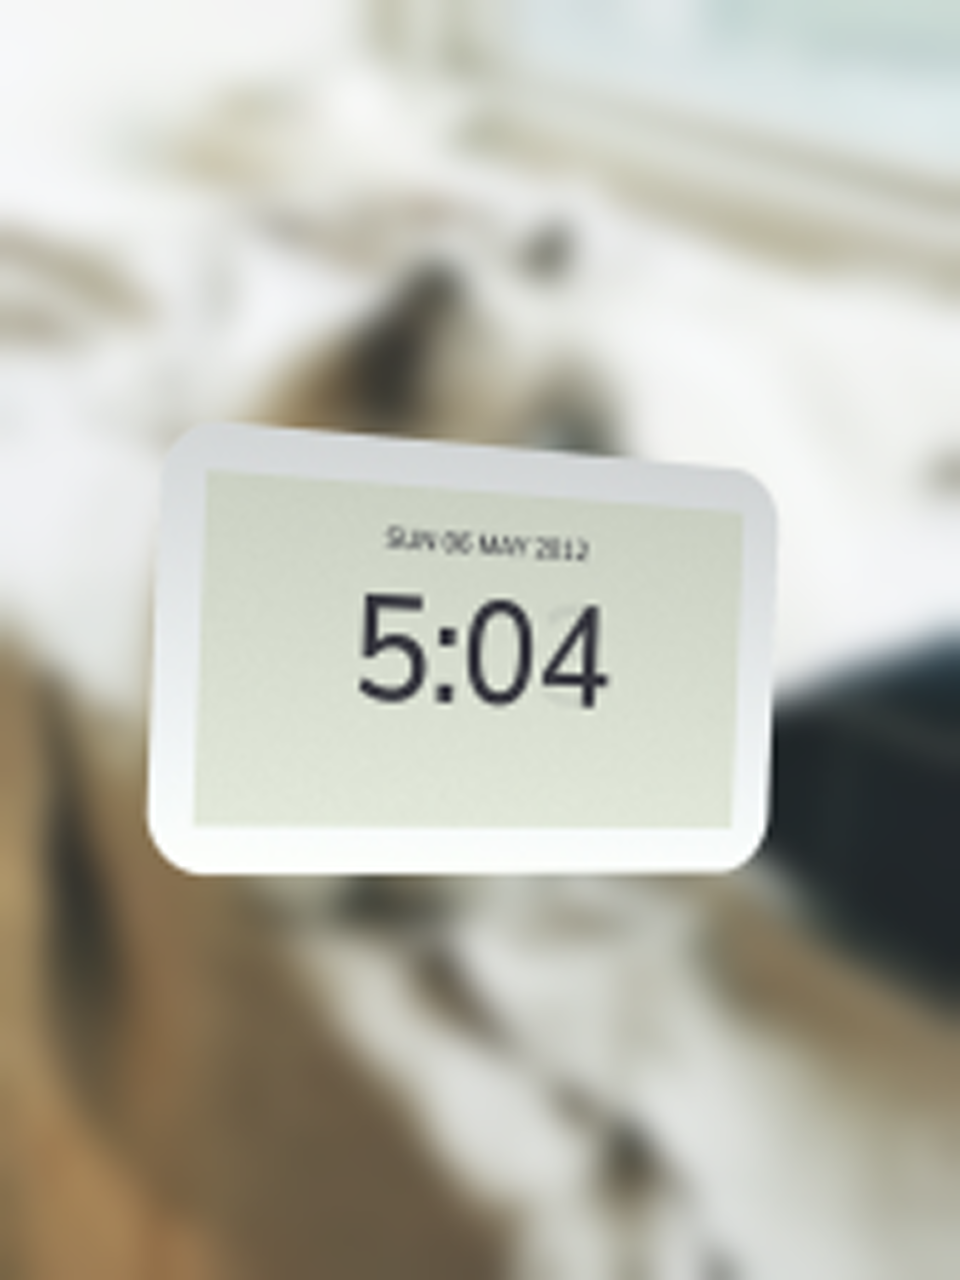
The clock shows 5:04
